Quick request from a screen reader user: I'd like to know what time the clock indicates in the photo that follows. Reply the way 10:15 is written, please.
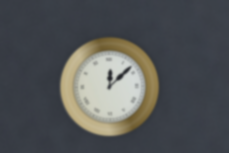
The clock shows 12:08
